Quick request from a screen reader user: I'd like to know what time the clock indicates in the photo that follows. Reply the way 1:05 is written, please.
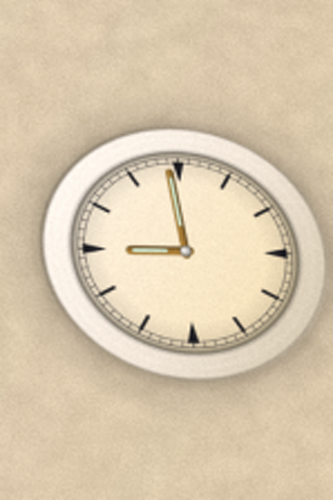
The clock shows 8:59
